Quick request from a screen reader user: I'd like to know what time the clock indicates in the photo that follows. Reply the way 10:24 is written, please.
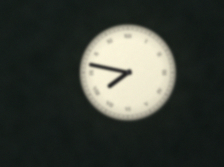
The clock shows 7:47
